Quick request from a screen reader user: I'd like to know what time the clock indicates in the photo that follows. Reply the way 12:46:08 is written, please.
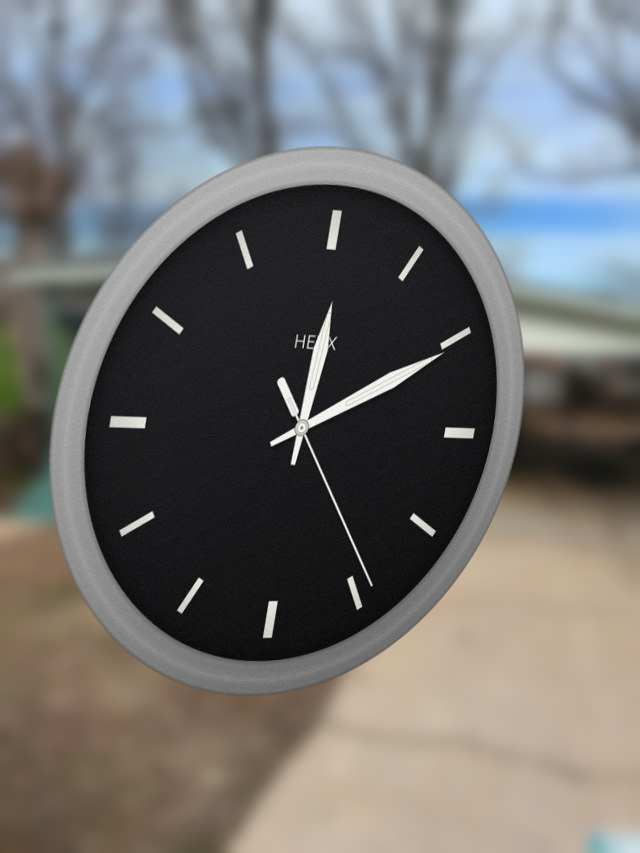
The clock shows 12:10:24
